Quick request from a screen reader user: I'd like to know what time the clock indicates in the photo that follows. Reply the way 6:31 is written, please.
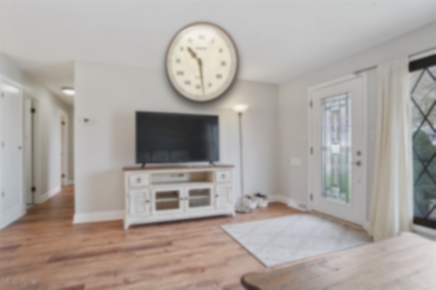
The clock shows 10:28
